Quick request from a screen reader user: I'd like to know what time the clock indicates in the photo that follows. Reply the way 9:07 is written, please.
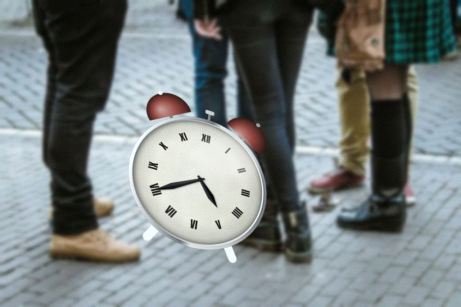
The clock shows 4:40
